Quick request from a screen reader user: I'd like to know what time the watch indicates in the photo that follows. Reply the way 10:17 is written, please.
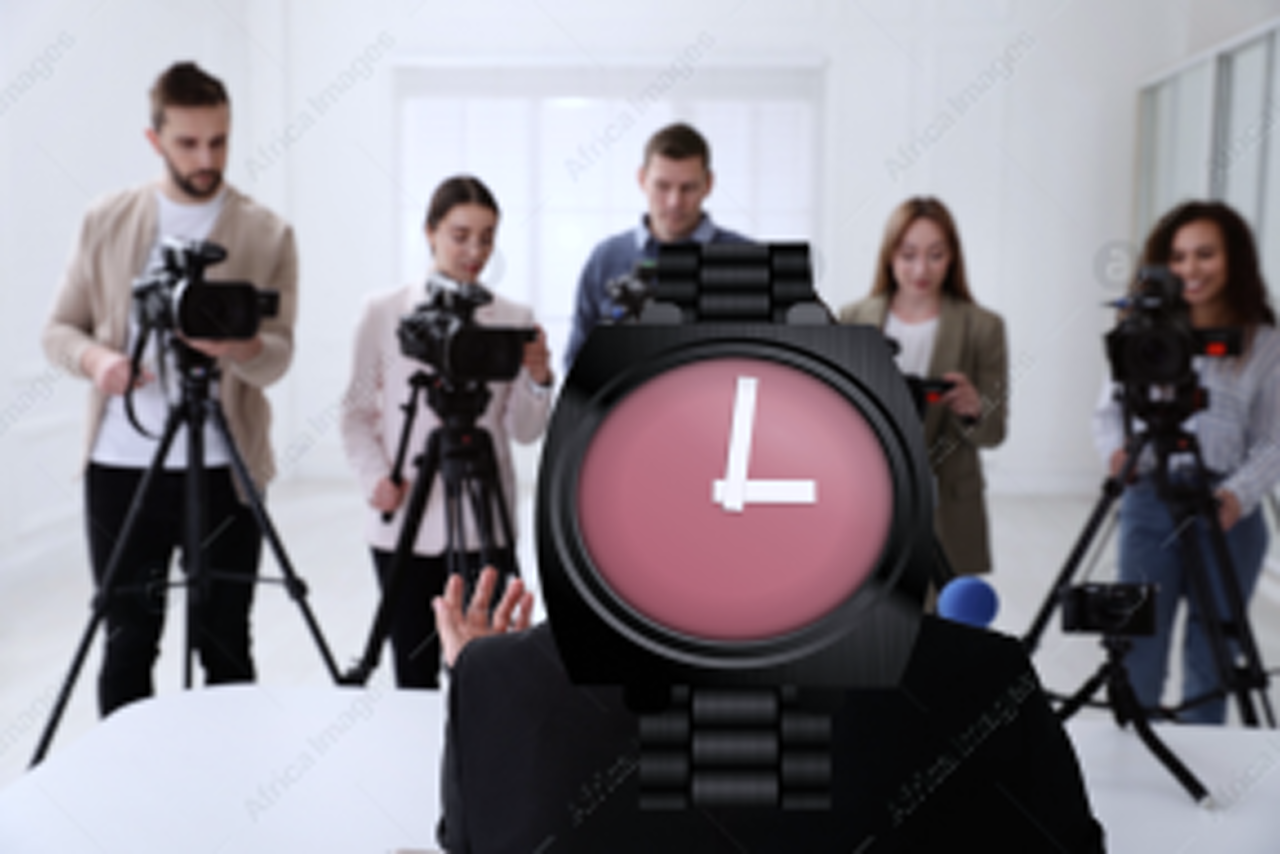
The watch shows 3:01
